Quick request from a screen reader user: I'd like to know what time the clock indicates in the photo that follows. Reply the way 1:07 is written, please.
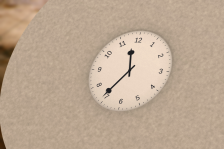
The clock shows 11:36
